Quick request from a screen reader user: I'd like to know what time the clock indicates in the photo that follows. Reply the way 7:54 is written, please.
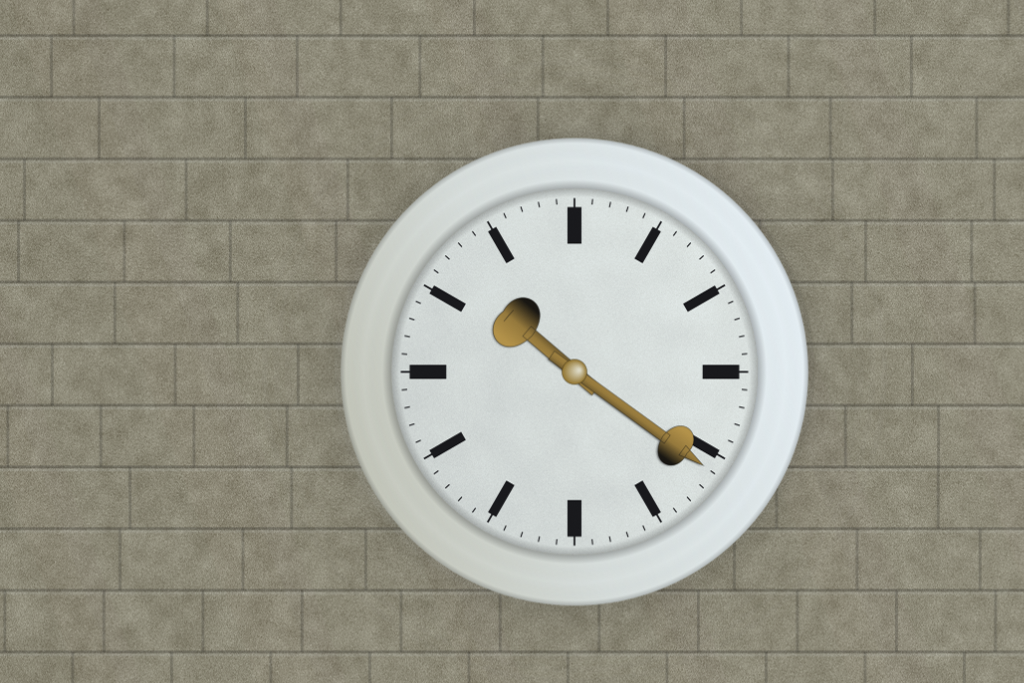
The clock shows 10:21
